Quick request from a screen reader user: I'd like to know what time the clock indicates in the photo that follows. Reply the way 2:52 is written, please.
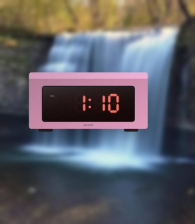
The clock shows 1:10
